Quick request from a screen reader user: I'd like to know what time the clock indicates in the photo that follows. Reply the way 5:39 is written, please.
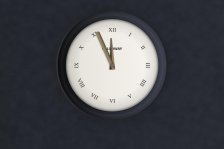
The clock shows 11:56
